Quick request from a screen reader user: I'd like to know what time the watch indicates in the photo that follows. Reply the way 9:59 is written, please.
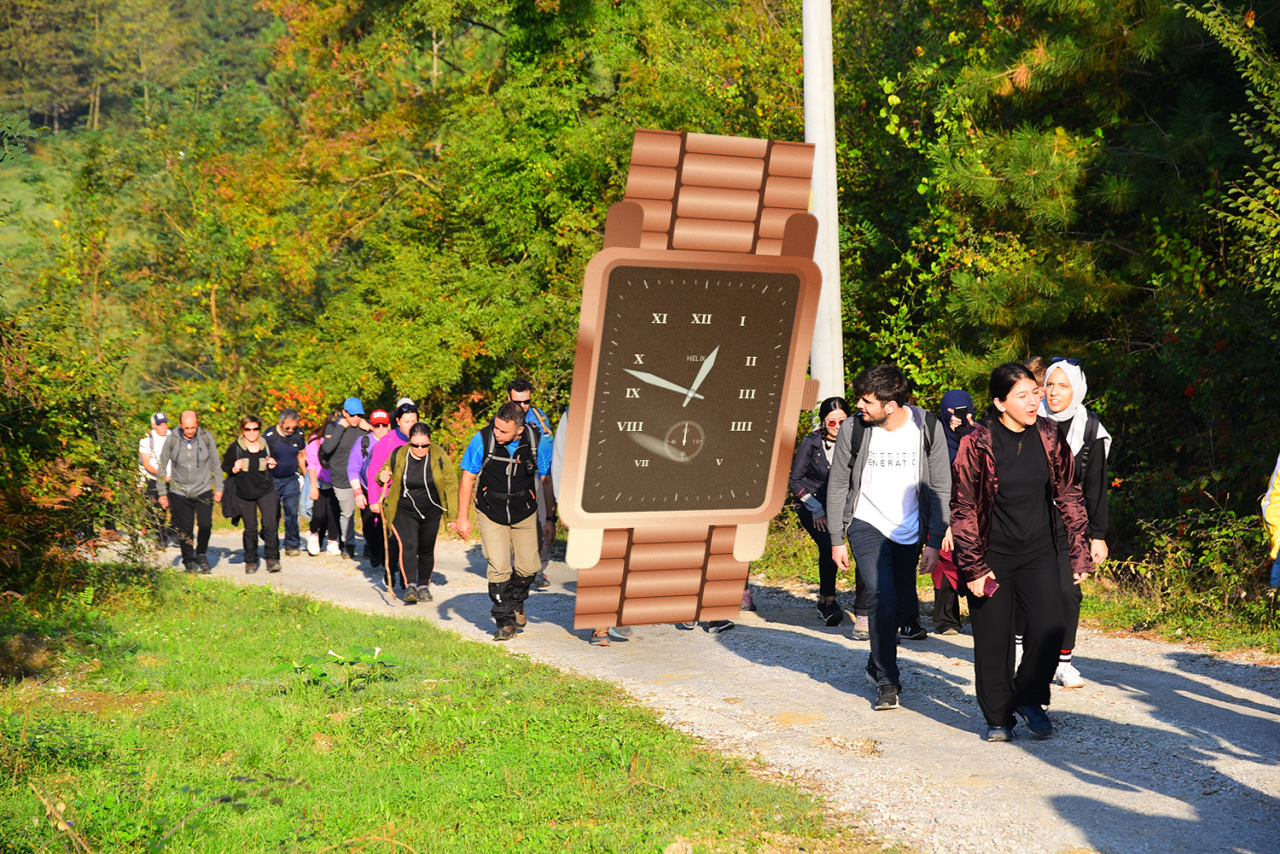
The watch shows 12:48
